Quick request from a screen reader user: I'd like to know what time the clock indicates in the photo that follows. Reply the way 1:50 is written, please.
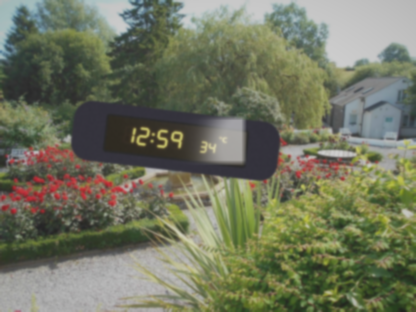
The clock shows 12:59
